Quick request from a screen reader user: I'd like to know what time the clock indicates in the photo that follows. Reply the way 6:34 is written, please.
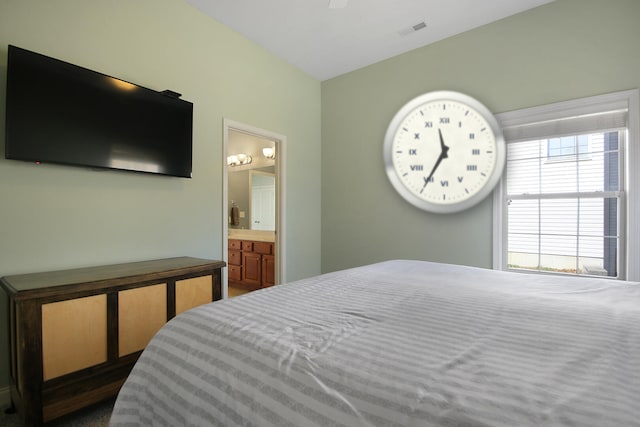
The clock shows 11:35
